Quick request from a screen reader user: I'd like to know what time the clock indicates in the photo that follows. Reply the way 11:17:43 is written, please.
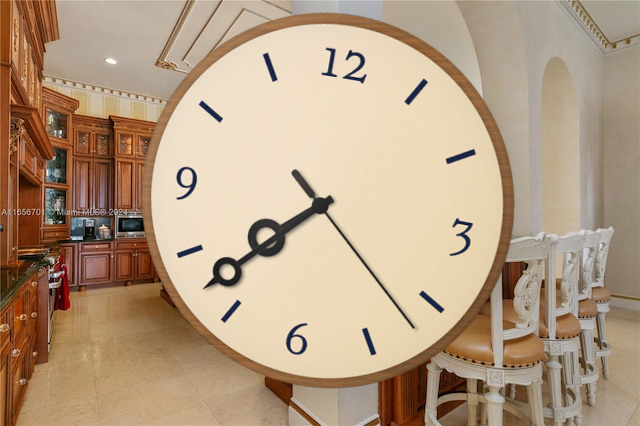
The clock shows 7:37:22
